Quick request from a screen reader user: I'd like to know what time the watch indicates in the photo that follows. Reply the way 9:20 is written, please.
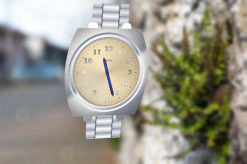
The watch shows 11:27
